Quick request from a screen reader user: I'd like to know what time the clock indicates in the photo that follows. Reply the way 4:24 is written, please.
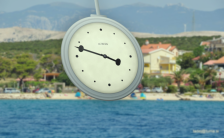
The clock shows 3:48
